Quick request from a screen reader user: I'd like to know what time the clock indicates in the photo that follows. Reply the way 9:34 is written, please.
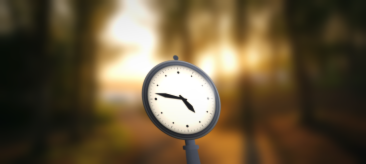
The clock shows 4:47
